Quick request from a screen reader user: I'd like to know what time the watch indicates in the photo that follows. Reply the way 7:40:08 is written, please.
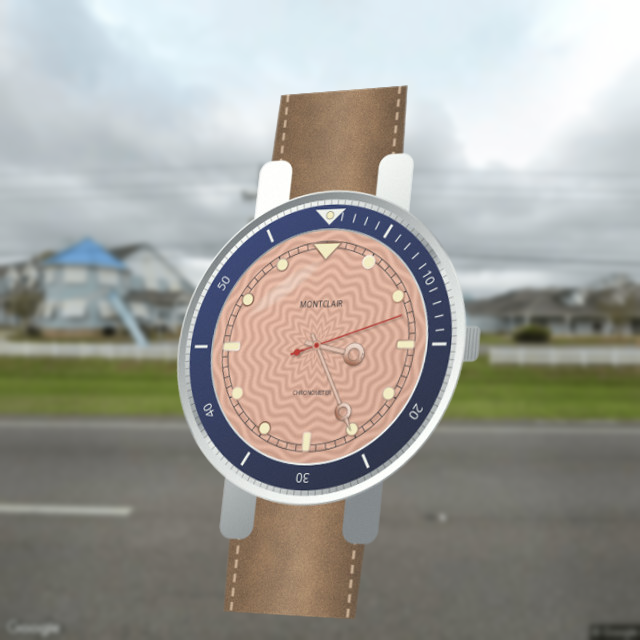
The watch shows 3:25:12
